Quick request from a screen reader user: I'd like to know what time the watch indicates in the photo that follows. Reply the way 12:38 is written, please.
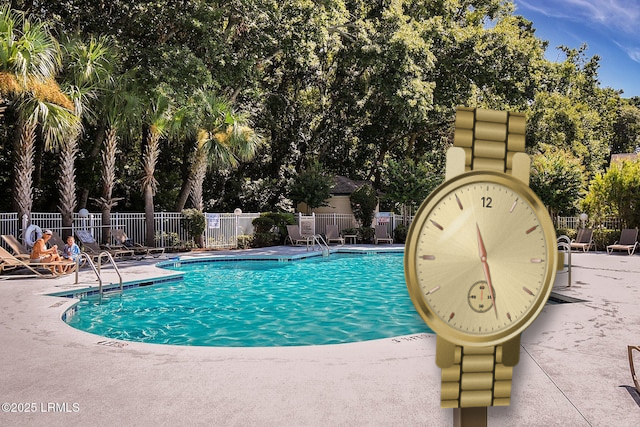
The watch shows 11:27
